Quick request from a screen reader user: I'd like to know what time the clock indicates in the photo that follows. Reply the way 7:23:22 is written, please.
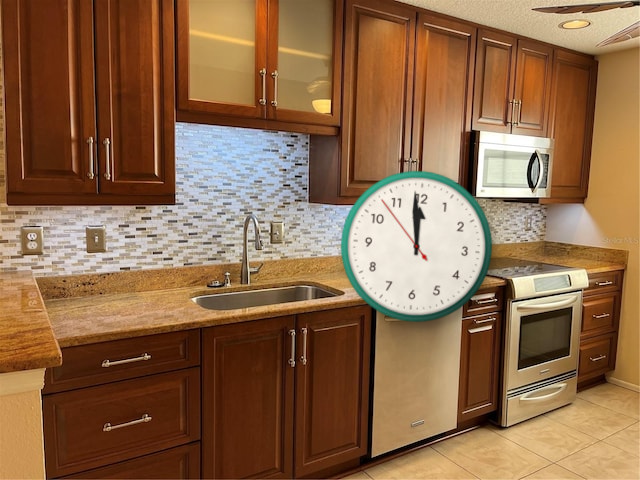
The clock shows 11:58:53
